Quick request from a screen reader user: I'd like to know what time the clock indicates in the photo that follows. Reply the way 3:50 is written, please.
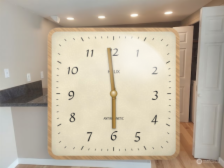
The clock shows 5:59
